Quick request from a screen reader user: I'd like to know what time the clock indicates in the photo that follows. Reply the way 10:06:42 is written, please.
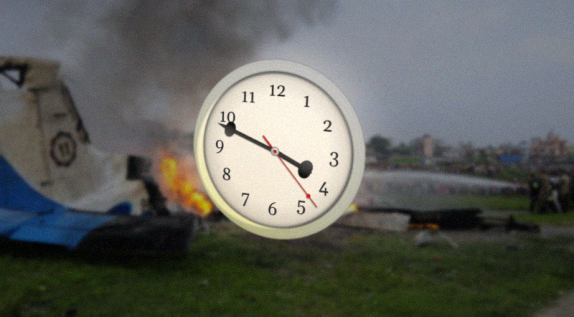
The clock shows 3:48:23
